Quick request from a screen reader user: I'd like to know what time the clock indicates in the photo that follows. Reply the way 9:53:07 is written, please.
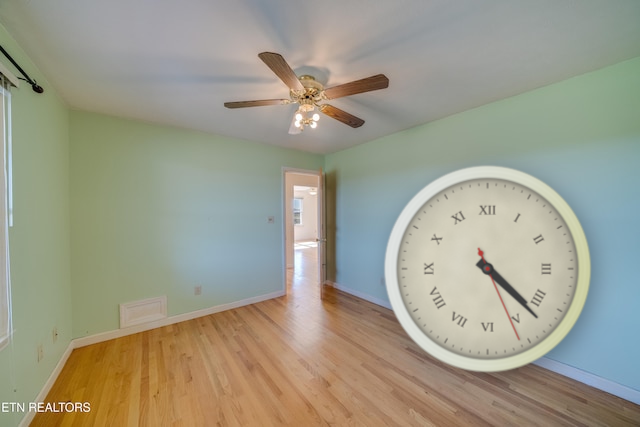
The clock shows 4:22:26
